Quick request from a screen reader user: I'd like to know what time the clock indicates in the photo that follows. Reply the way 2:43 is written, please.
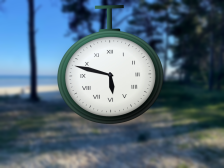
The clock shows 5:48
